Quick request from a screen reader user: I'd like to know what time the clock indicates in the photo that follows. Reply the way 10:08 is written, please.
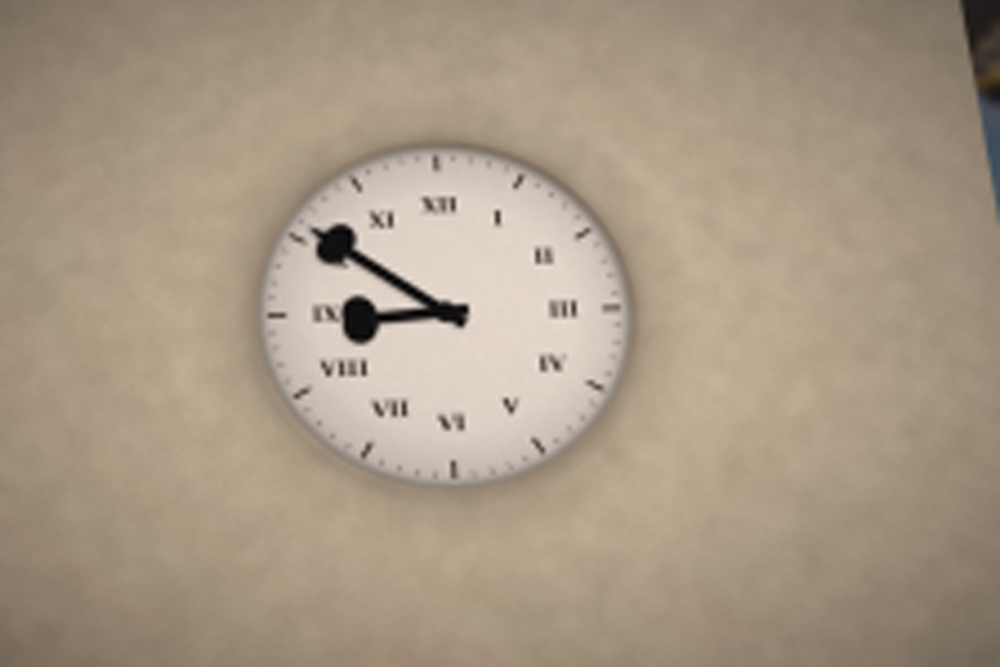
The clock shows 8:51
